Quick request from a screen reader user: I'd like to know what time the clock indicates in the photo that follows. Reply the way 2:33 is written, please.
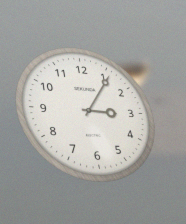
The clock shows 3:06
